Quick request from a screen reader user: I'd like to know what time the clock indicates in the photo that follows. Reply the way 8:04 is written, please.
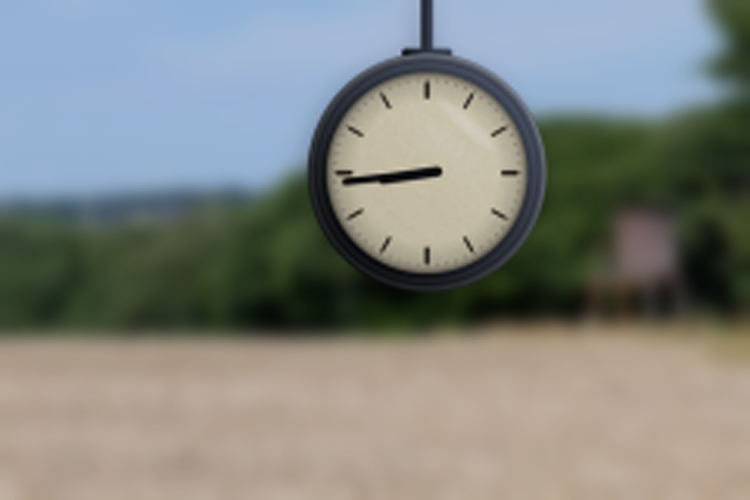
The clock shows 8:44
